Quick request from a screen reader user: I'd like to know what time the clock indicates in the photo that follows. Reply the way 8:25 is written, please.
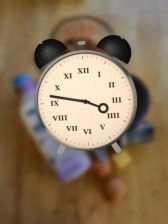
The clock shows 3:47
